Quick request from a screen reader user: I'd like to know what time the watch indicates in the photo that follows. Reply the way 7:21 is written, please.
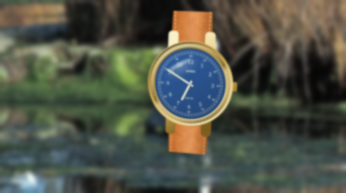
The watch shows 6:50
